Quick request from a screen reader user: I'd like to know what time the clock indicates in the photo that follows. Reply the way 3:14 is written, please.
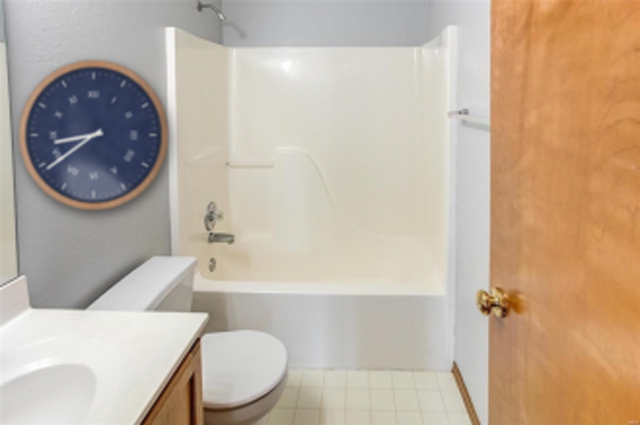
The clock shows 8:39
